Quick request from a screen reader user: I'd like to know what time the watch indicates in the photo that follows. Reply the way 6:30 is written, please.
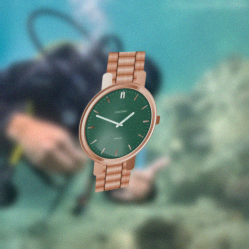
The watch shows 1:49
